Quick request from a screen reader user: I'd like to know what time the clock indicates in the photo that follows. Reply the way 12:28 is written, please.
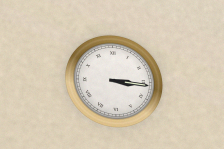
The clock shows 3:16
